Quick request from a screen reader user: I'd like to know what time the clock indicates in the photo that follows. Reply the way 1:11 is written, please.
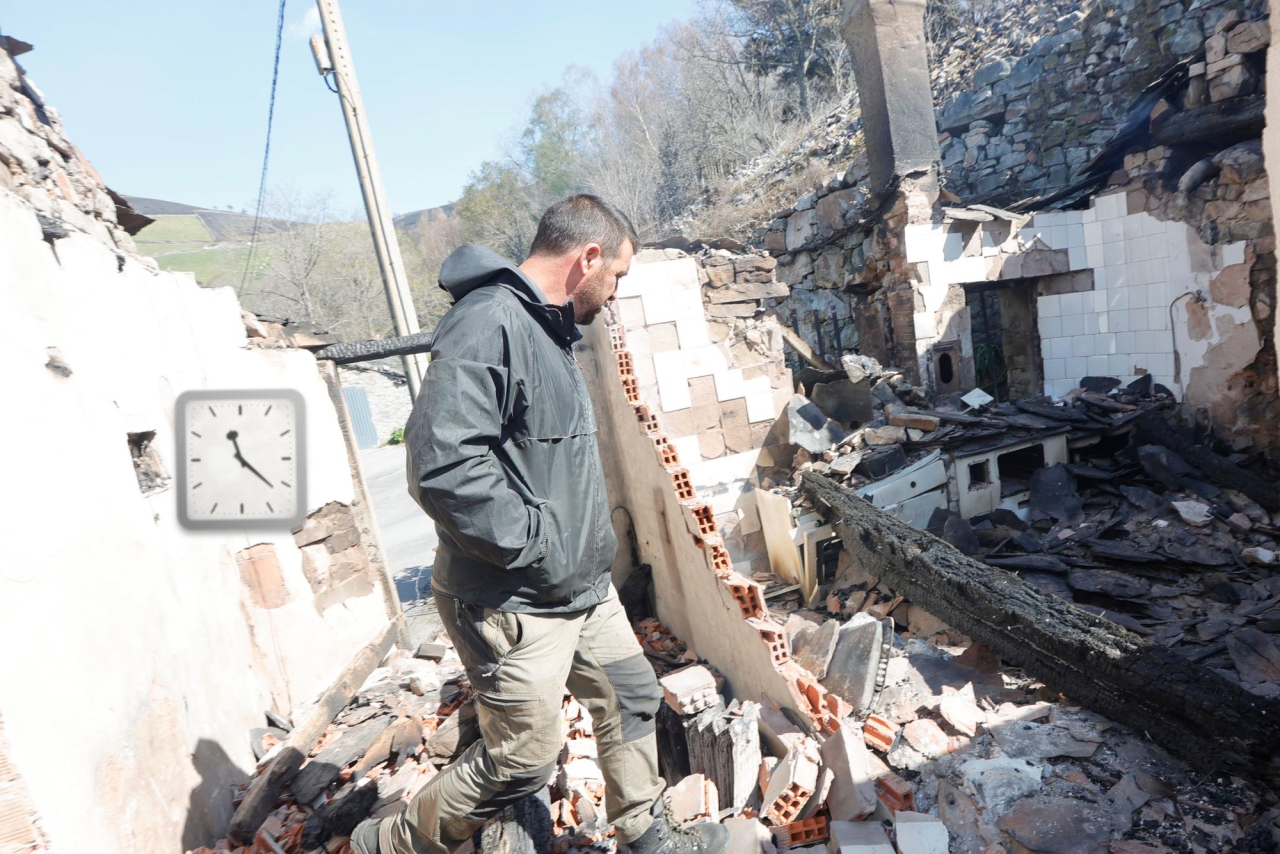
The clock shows 11:22
